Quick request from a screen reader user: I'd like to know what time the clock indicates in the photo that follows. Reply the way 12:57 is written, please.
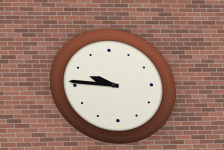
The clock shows 9:46
